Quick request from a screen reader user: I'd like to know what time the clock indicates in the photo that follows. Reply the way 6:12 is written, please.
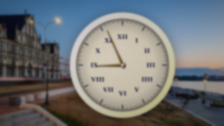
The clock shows 8:56
